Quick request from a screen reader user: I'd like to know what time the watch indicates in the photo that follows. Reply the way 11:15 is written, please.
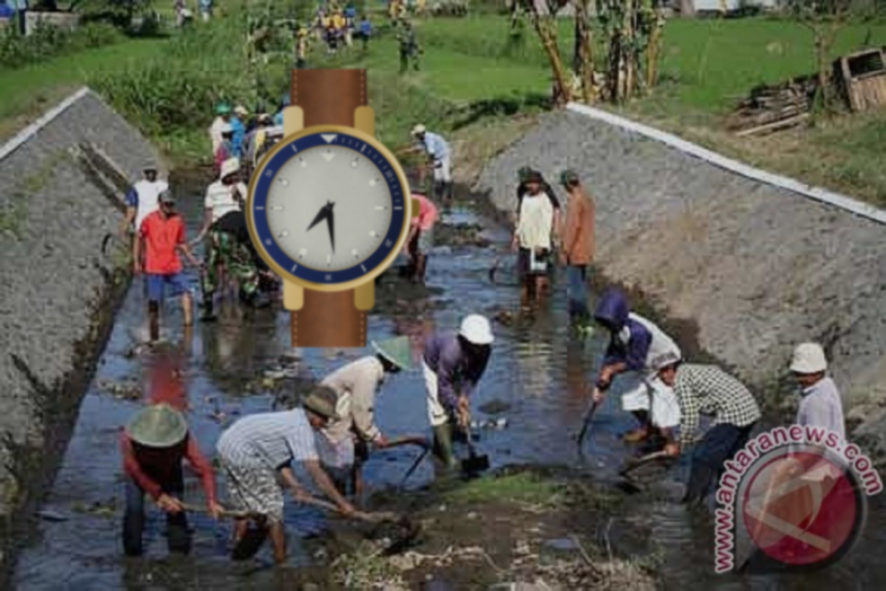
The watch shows 7:29
